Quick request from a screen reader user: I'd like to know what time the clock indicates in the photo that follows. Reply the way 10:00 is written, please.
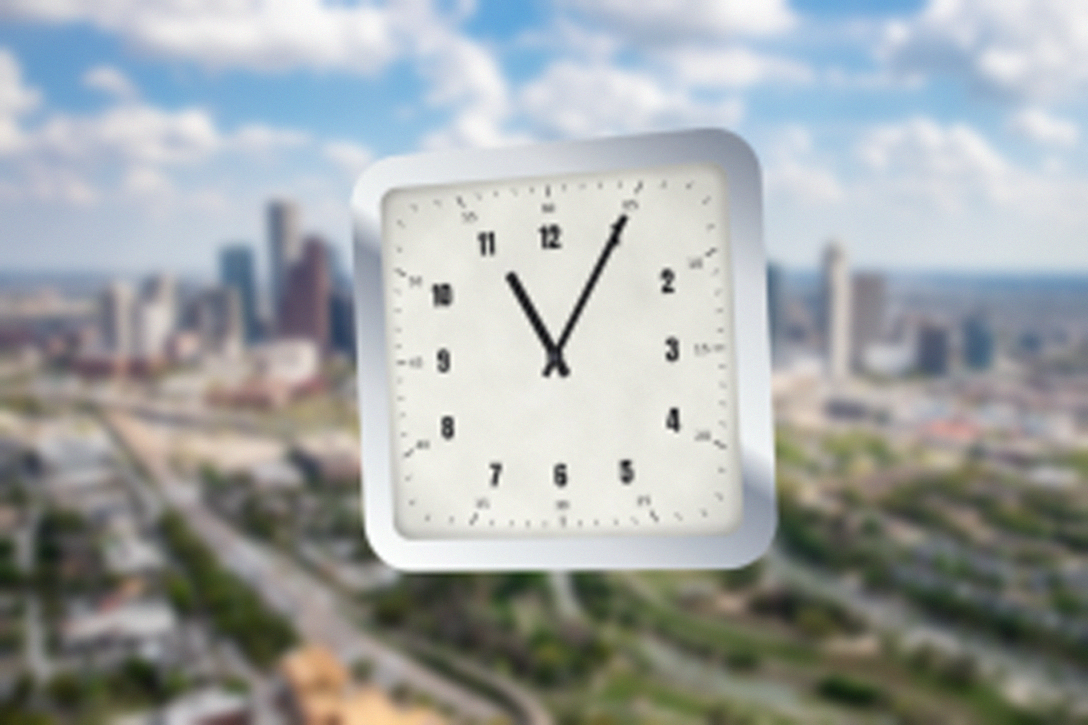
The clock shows 11:05
